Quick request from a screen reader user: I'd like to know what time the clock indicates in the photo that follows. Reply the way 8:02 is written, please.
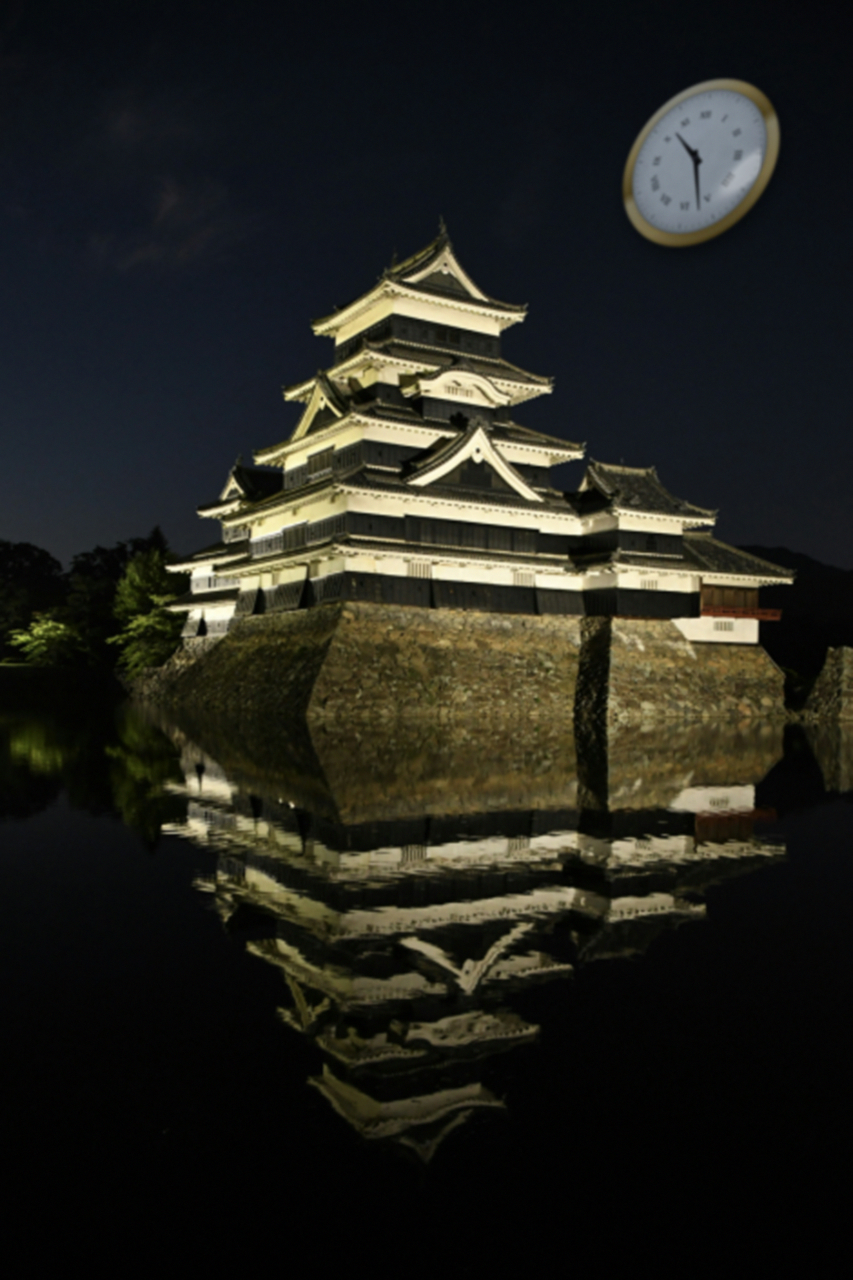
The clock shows 10:27
